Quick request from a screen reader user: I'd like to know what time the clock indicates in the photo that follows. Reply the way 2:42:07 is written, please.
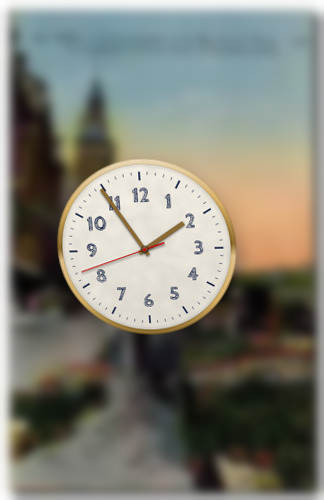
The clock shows 1:54:42
